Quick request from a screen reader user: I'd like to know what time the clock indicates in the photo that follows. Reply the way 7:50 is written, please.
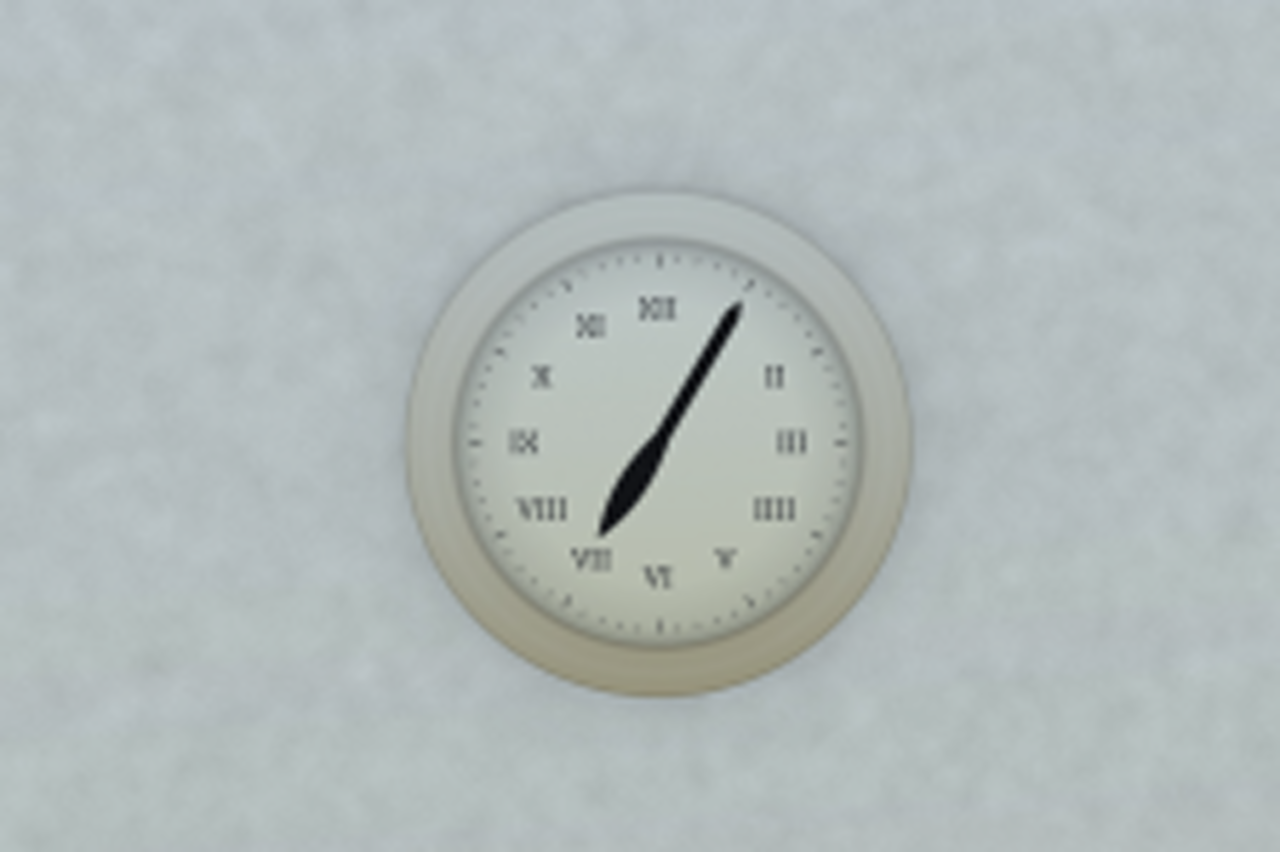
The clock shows 7:05
